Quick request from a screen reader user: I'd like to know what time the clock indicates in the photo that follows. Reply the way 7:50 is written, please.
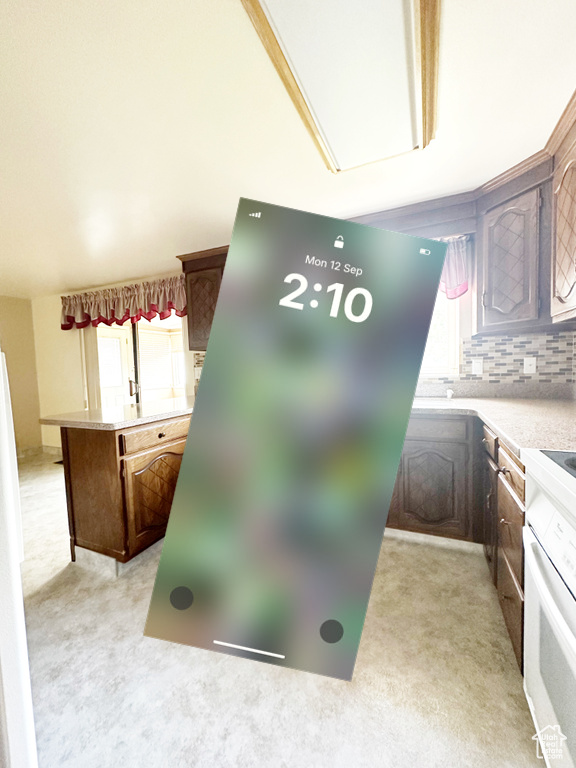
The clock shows 2:10
